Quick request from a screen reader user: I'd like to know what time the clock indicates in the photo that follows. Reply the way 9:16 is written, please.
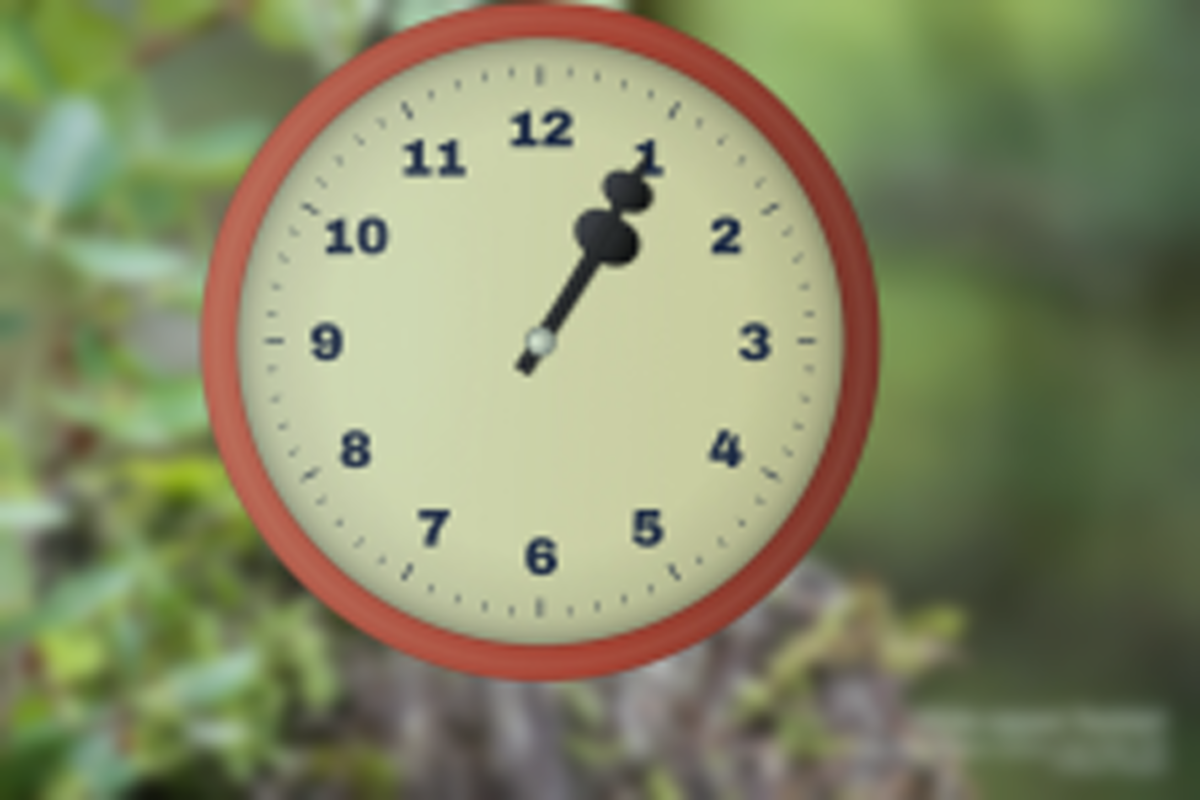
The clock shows 1:05
